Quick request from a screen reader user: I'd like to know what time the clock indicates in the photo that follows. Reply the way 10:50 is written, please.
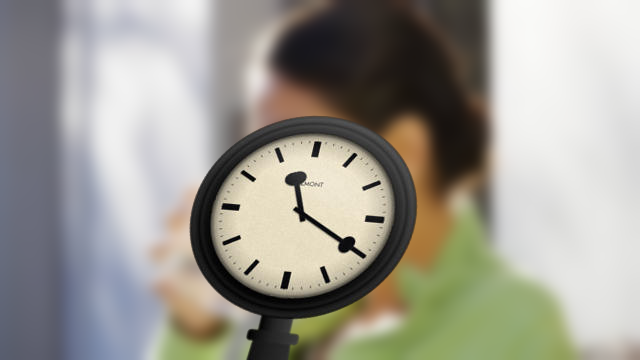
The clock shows 11:20
